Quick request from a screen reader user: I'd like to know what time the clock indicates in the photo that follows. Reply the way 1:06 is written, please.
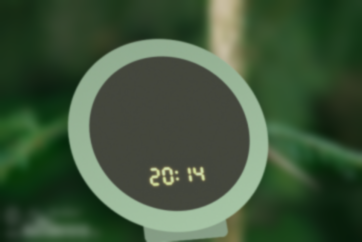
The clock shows 20:14
